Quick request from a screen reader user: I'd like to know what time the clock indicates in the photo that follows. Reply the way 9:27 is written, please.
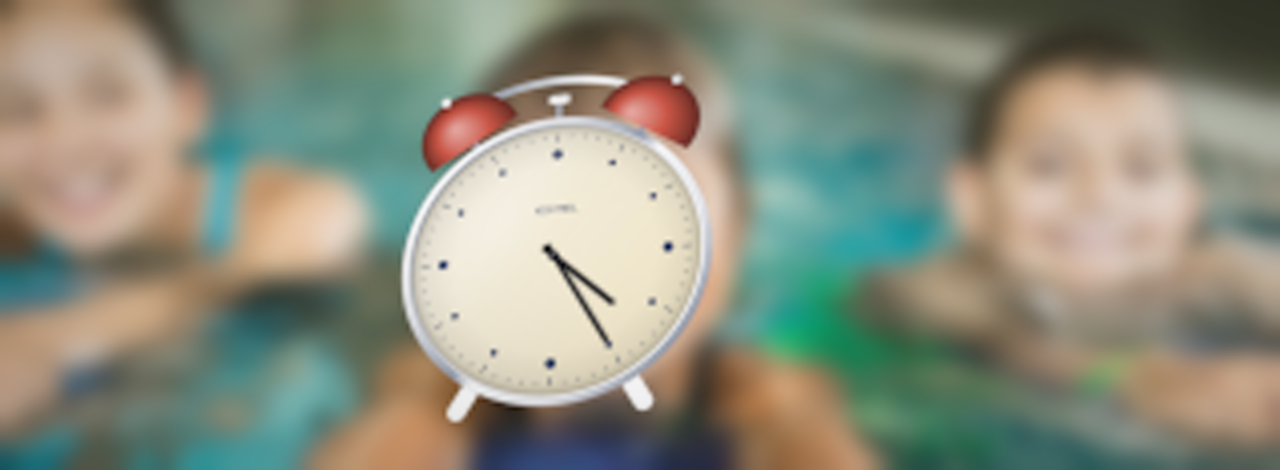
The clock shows 4:25
